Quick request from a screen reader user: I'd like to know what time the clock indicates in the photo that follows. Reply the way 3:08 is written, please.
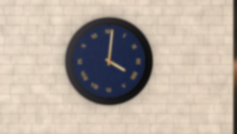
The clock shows 4:01
